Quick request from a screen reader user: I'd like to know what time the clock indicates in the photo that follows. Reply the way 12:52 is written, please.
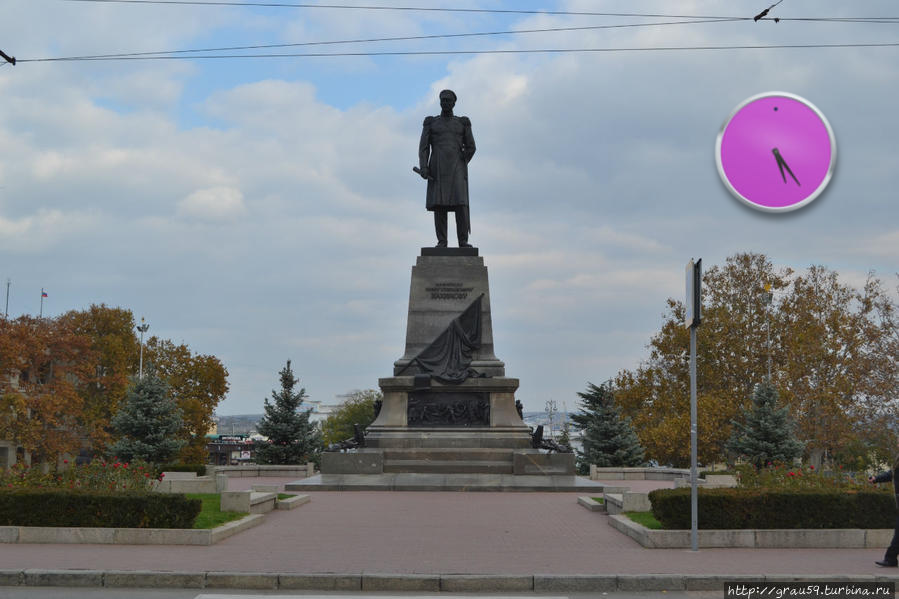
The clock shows 5:24
